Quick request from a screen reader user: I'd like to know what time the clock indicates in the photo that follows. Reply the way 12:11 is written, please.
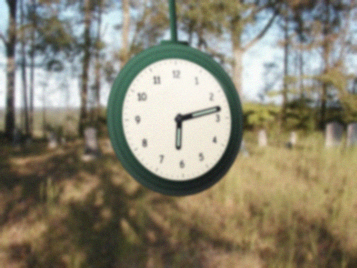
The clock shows 6:13
